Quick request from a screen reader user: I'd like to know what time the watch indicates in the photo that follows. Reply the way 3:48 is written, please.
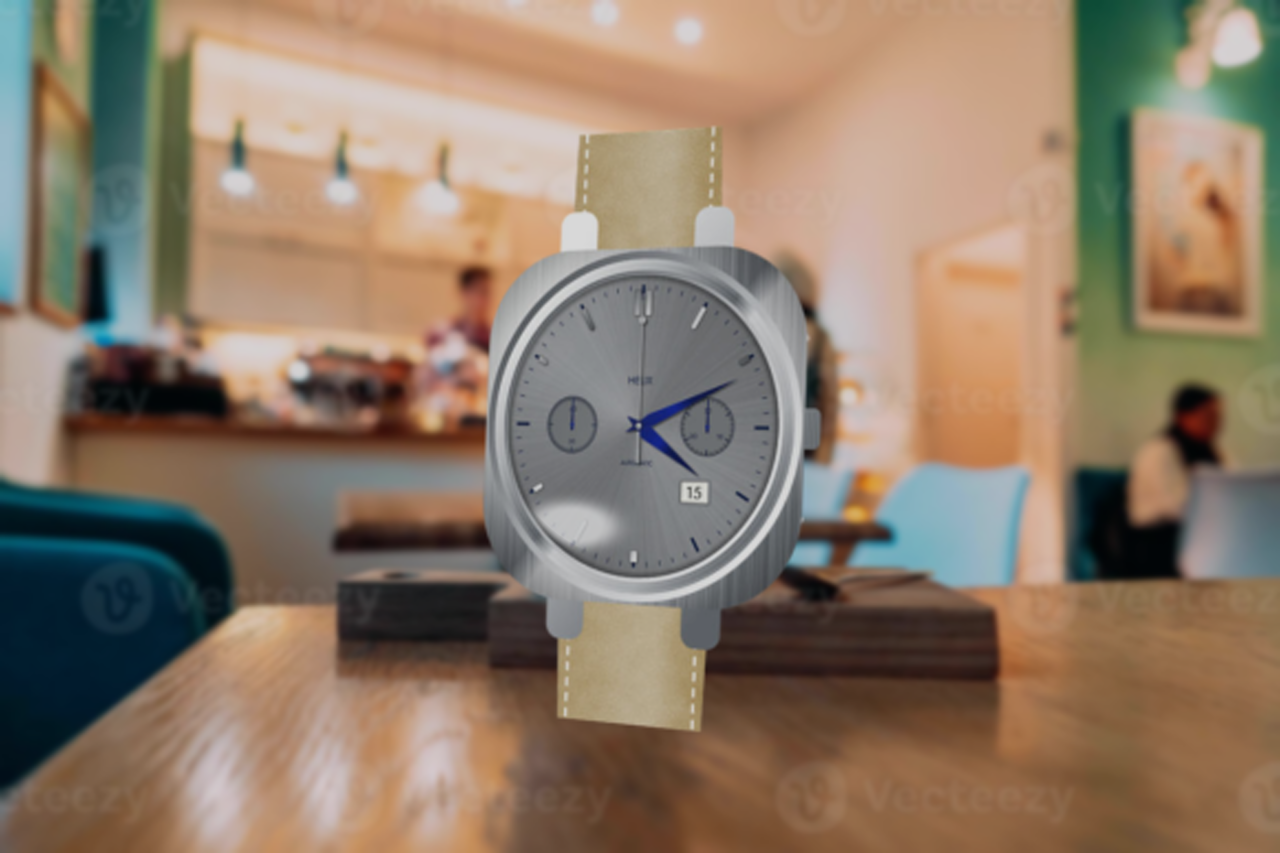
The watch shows 4:11
